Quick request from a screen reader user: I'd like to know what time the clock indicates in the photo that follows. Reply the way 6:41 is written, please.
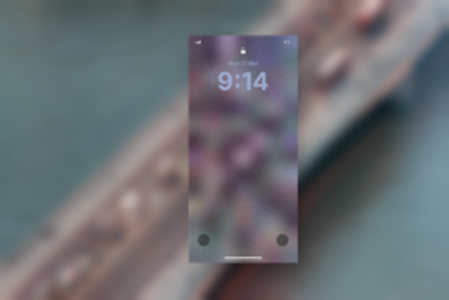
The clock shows 9:14
